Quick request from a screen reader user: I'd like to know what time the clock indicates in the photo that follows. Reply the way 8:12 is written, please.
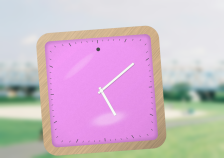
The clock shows 5:09
